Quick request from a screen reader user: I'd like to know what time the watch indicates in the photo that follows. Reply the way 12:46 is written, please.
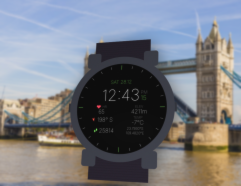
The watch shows 12:43
